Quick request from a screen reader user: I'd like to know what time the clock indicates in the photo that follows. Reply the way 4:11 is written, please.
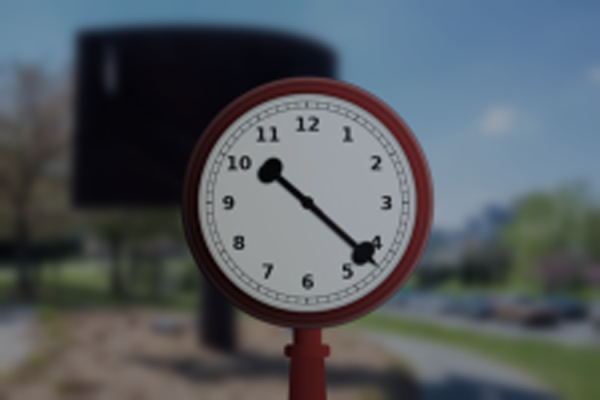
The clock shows 10:22
